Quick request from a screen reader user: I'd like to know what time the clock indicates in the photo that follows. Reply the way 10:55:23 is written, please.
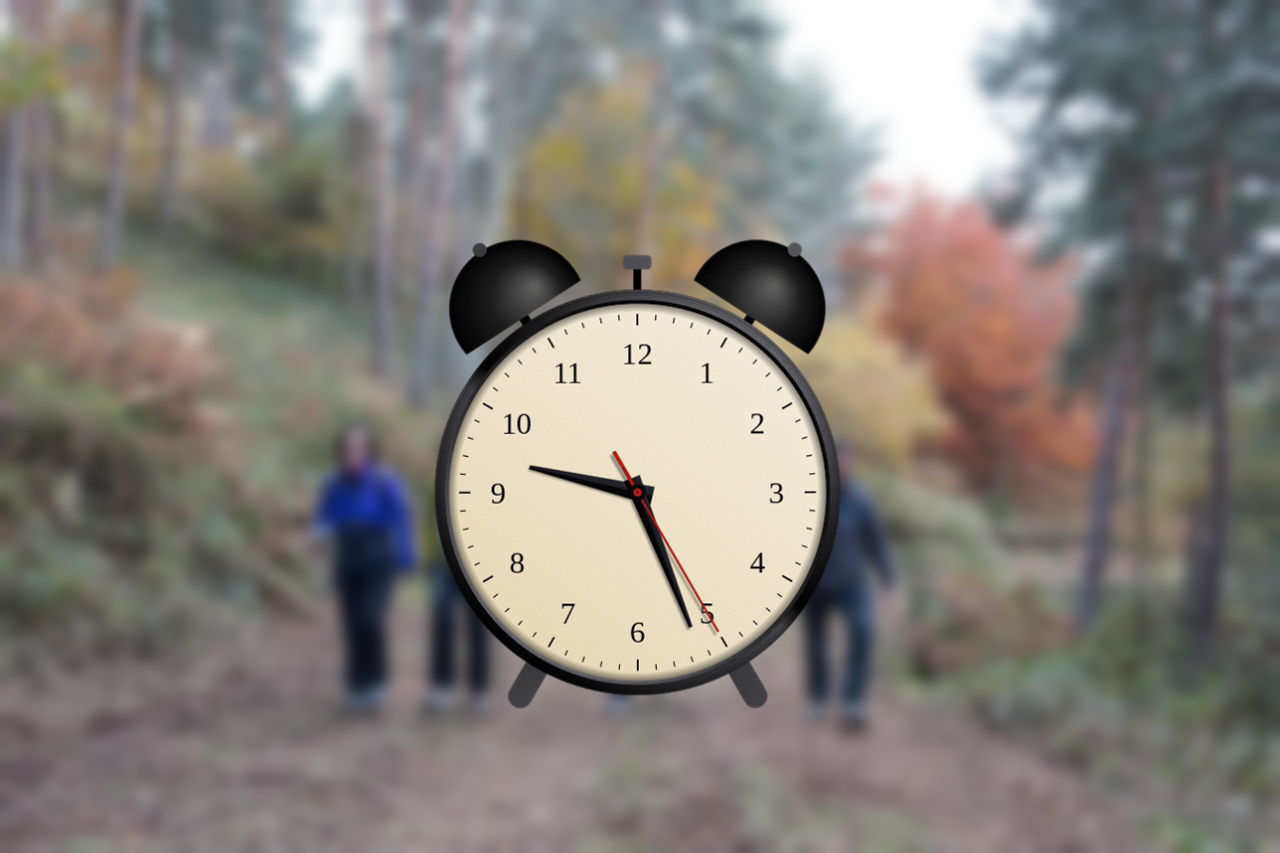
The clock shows 9:26:25
